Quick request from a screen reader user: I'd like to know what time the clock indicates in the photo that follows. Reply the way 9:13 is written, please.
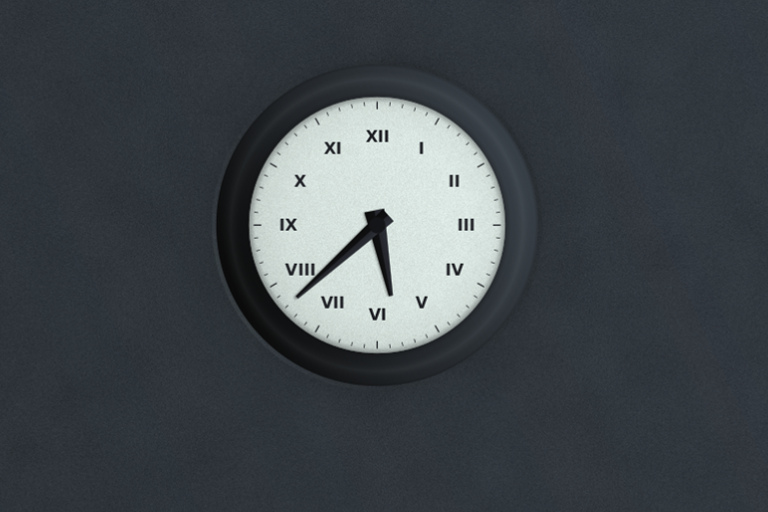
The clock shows 5:38
